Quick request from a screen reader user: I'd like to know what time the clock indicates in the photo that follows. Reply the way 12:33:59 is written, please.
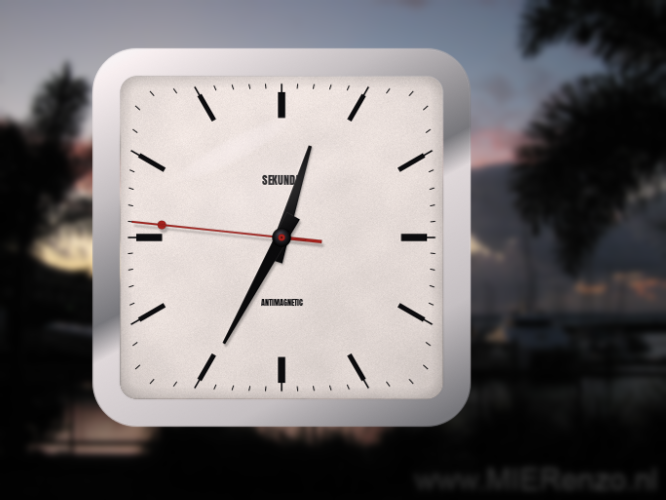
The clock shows 12:34:46
